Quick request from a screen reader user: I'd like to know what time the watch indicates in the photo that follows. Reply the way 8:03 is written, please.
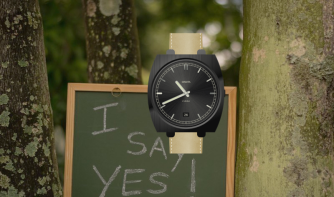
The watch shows 10:41
